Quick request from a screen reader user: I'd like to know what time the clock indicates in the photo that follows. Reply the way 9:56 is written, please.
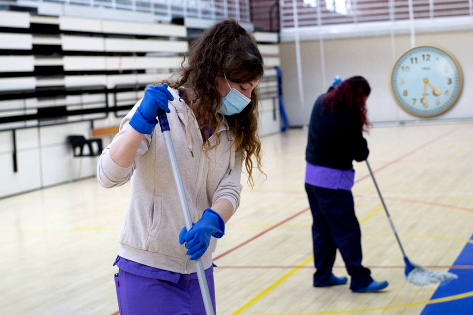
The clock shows 4:31
